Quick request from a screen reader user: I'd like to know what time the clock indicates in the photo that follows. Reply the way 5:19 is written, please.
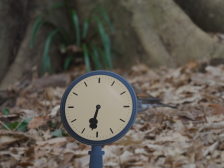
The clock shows 6:32
